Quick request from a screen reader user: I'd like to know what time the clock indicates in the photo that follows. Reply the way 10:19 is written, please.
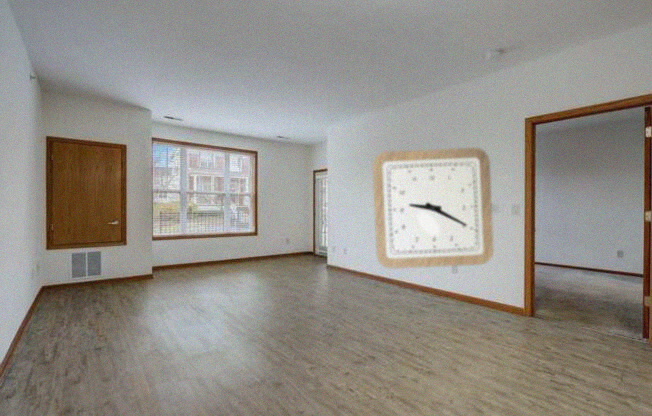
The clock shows 9:20
